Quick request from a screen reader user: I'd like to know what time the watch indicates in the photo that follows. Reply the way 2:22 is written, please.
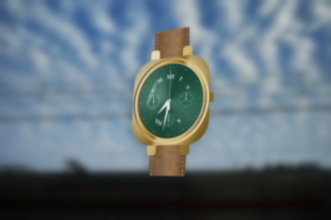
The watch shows 7:32
